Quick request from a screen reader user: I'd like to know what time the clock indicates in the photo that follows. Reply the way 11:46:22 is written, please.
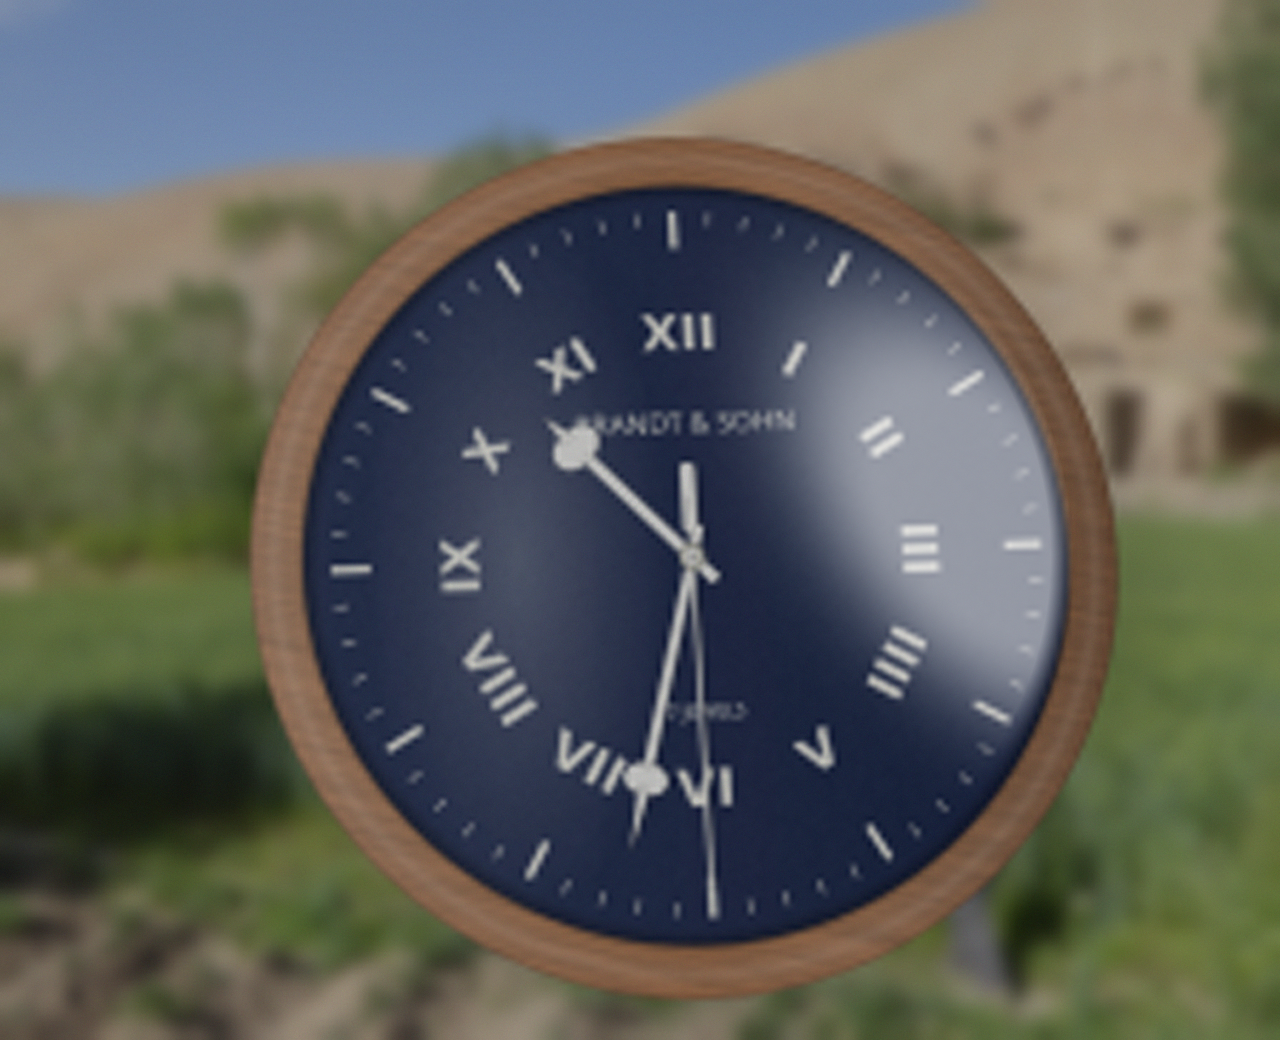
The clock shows 10:32:30
